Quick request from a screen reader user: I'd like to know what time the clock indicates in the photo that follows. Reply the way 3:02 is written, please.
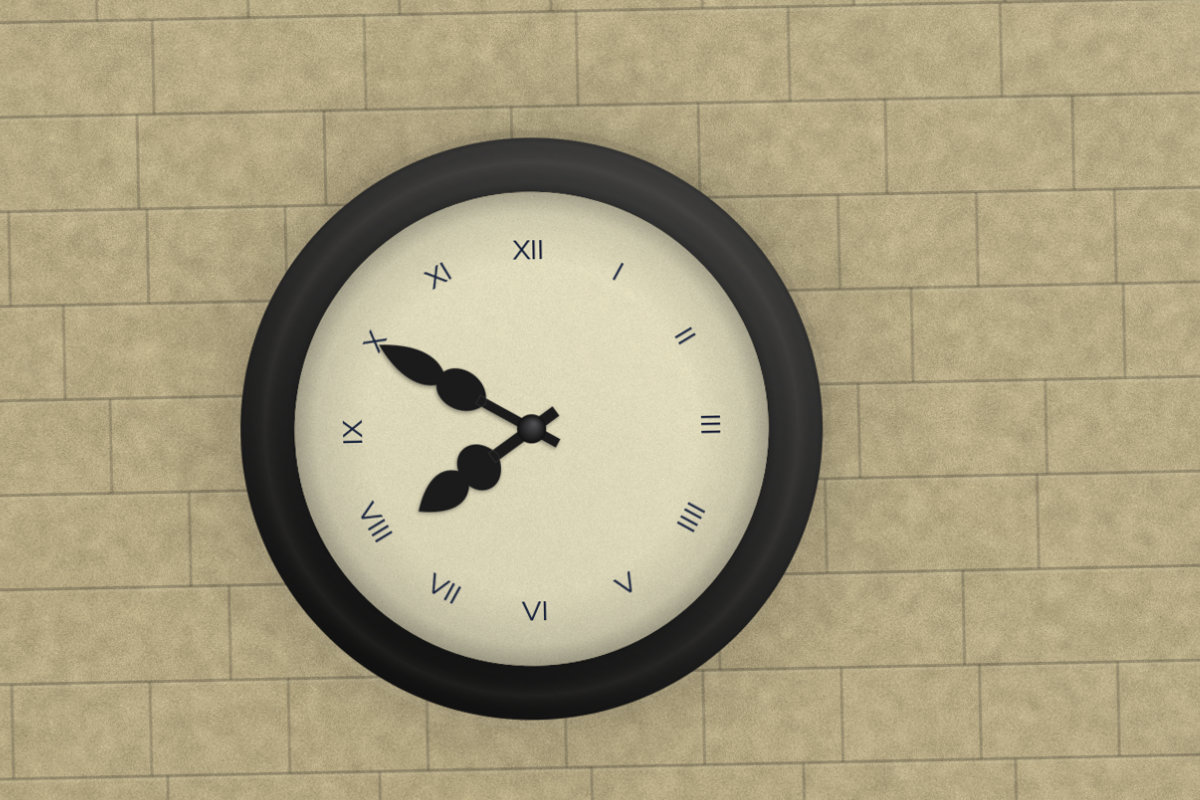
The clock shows 7:50
